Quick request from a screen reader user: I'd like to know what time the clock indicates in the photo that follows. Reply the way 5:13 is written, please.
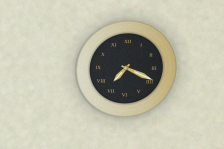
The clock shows 7:19
